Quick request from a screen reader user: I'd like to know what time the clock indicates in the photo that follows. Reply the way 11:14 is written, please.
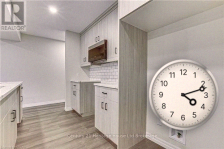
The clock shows 4:12
